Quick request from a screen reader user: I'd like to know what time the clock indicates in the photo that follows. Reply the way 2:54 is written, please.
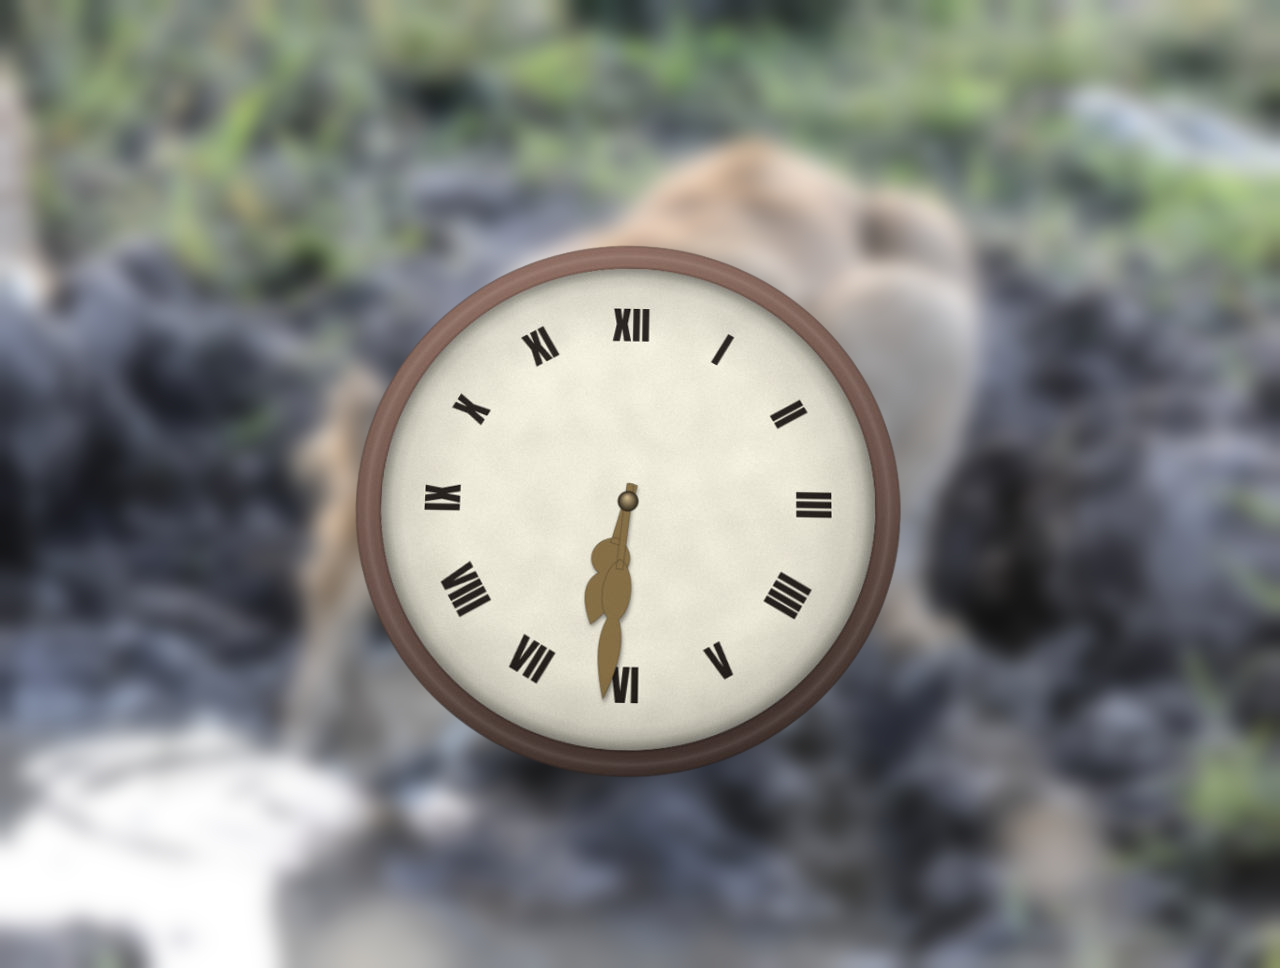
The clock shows 6:31
